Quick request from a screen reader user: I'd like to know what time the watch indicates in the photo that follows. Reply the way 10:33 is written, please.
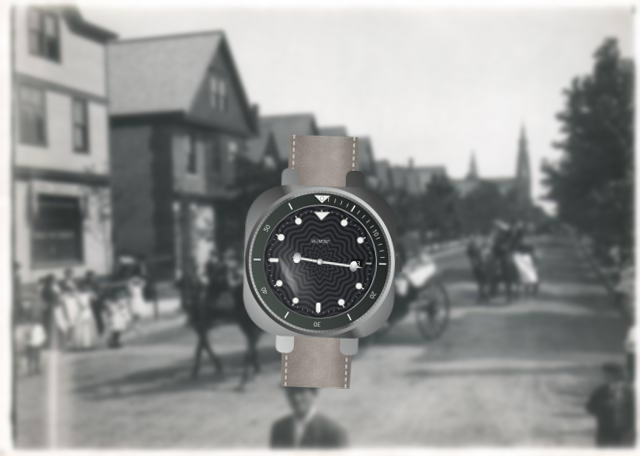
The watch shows 9:16
